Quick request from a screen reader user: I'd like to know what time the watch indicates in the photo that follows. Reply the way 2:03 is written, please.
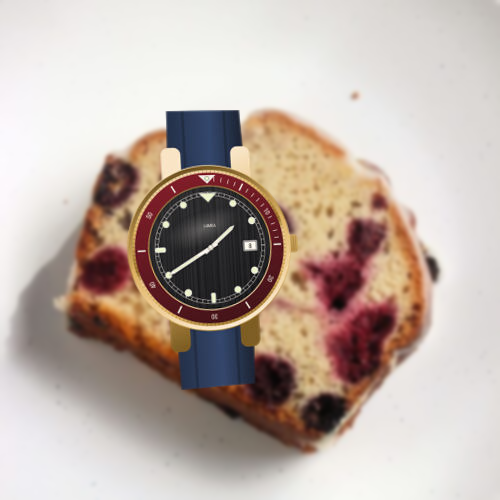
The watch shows 1:40
